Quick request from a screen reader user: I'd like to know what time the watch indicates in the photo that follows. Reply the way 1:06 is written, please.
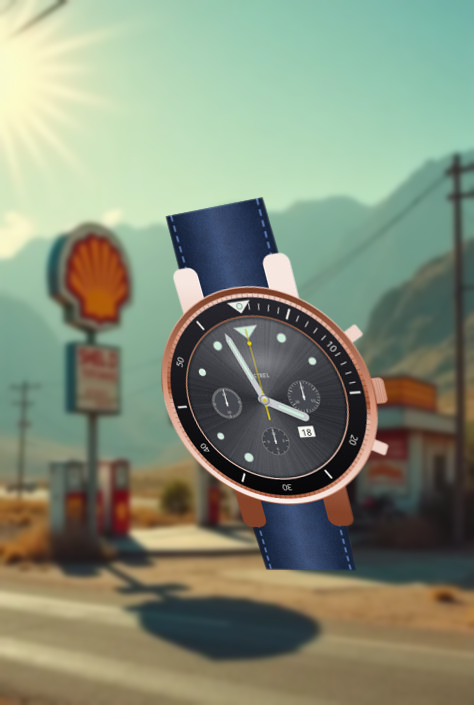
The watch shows 3:57
